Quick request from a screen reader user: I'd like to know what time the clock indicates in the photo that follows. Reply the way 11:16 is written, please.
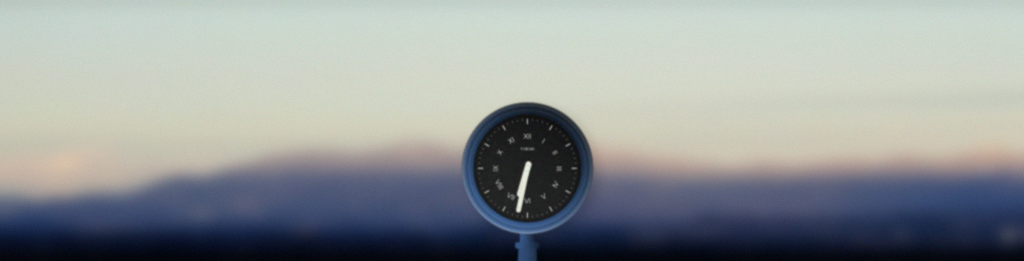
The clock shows 6:32
